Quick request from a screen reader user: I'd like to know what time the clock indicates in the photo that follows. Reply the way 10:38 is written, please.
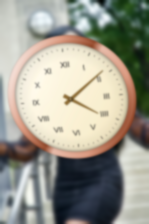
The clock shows 4:09
